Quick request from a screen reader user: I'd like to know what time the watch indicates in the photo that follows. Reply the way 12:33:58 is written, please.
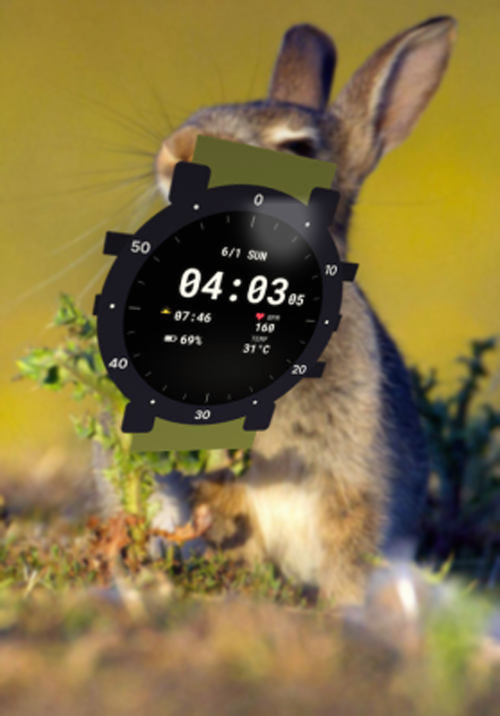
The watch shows 4:03:05
